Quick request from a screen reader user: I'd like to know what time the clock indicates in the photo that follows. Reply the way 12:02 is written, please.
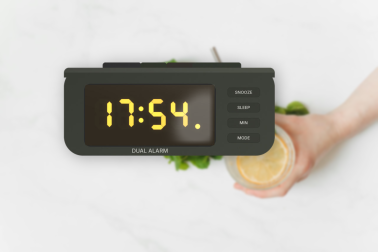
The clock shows 17:54
